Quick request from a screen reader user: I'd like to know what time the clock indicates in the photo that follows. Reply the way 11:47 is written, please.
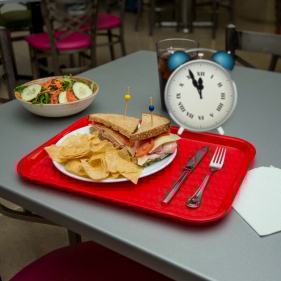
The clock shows 11:56
